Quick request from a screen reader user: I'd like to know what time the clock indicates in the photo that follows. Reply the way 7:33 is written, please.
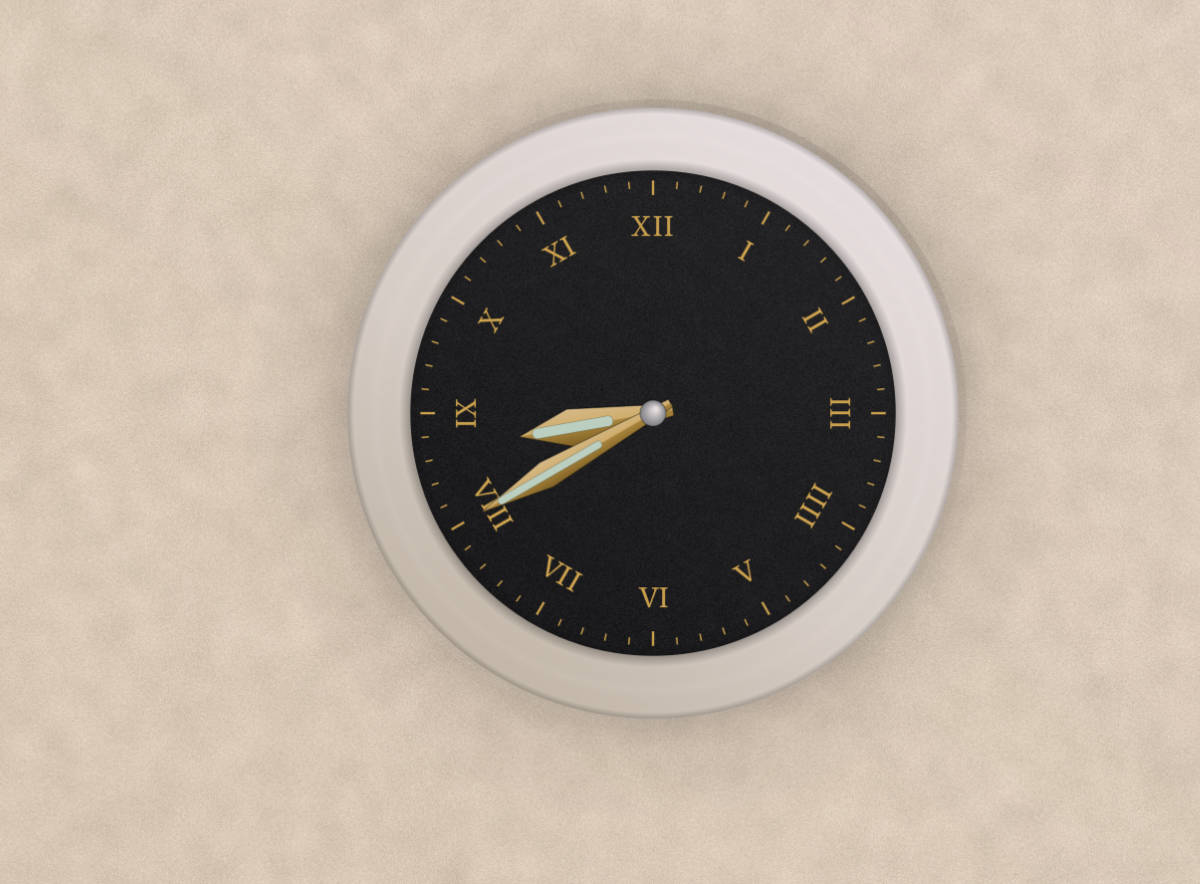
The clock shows 8:40
